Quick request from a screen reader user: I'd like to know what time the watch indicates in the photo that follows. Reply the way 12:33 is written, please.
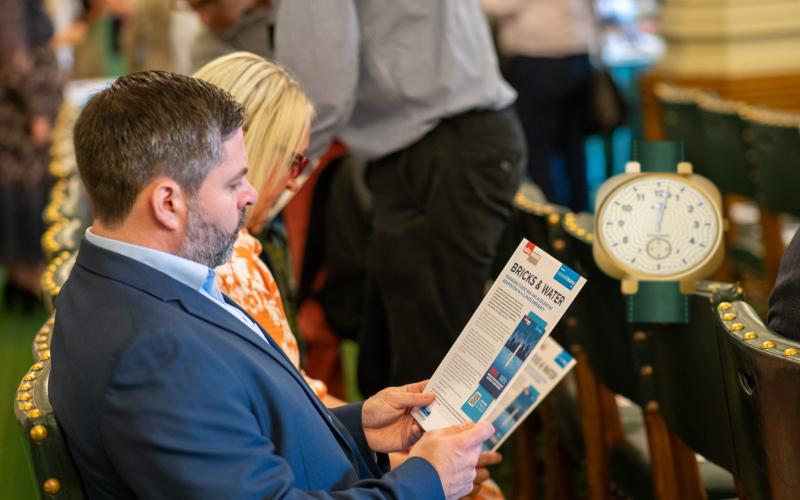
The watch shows 12:02
